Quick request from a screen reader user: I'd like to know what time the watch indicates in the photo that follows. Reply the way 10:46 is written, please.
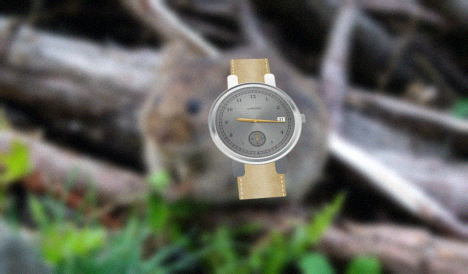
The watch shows 9:16
